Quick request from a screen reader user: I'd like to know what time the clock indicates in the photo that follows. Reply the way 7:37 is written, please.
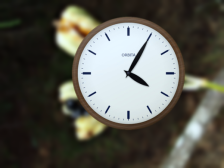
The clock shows 4:05
